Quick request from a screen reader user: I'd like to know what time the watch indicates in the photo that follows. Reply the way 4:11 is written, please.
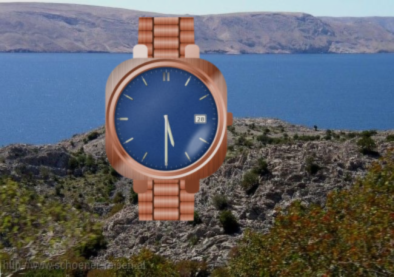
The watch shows 5:30
